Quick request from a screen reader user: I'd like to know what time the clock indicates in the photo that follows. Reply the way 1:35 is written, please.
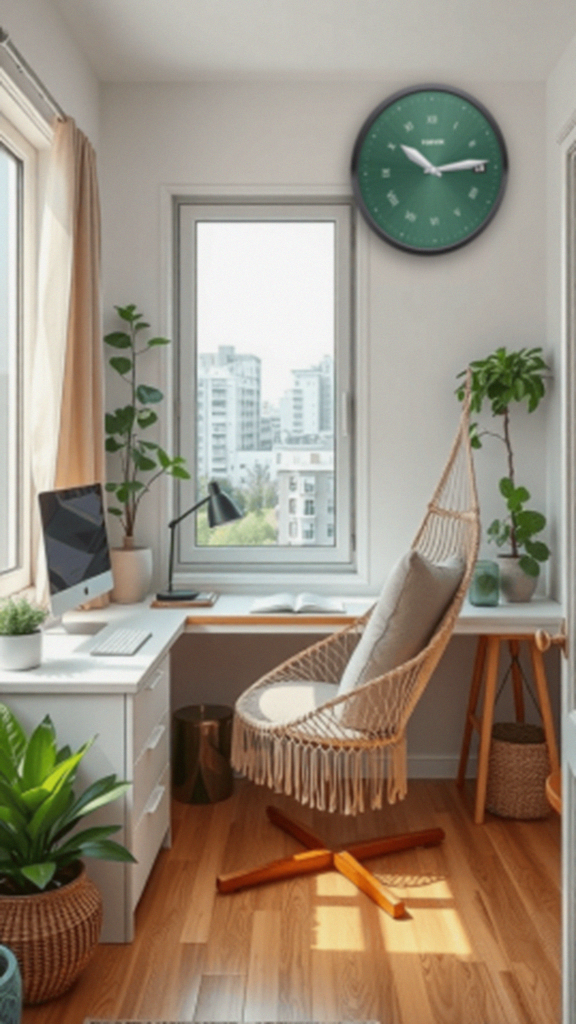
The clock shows 10:14
